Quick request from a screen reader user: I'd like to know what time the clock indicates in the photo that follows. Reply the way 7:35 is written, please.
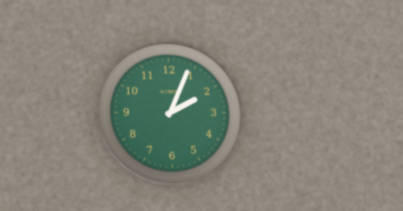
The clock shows 2:04
